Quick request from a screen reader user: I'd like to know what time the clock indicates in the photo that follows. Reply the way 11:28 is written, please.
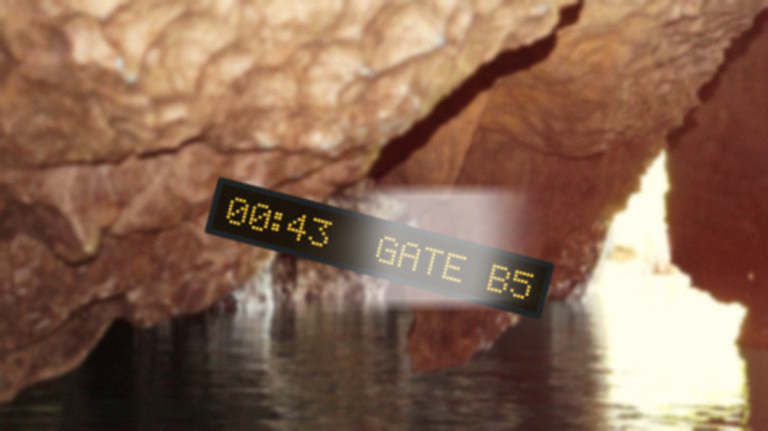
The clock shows 0:43
